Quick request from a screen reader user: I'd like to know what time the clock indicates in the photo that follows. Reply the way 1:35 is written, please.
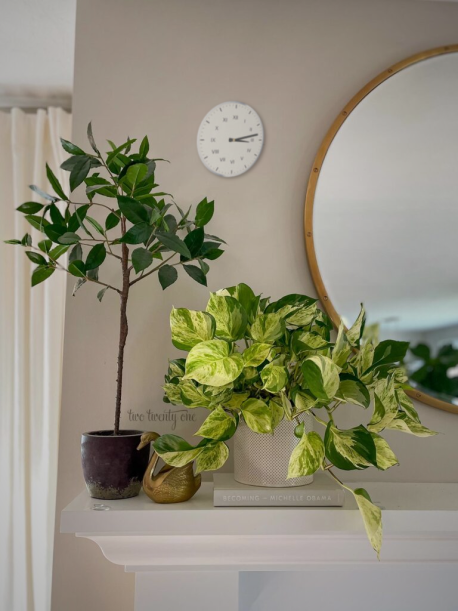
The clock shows 3:13
